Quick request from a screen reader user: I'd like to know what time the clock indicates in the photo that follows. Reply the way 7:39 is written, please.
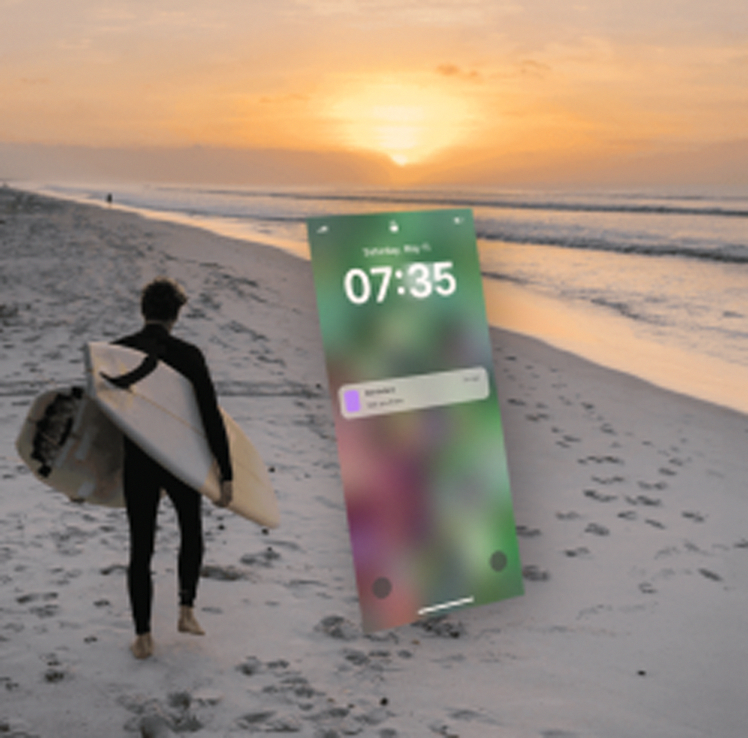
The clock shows 7:35
